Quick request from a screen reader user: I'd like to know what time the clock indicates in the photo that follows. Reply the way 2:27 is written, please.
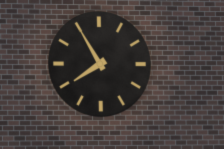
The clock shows 7:55
